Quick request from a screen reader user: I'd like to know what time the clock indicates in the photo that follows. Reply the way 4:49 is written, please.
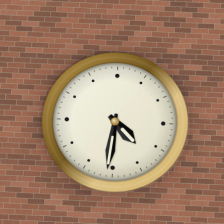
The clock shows 4:31
